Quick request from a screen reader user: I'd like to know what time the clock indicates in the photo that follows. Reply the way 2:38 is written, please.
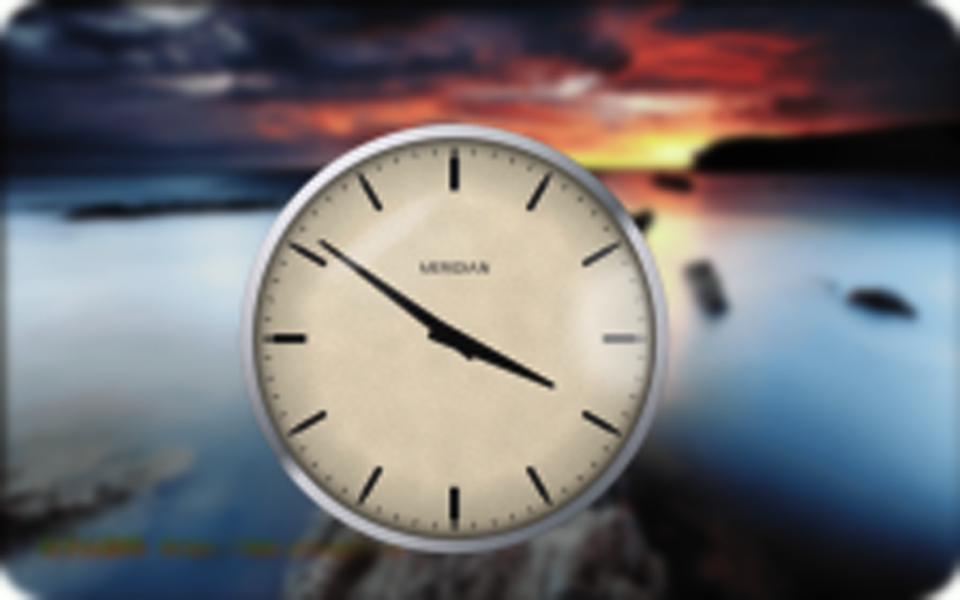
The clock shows 3:51
